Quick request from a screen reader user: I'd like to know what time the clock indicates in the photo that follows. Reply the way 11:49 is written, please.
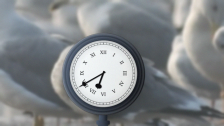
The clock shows 6:40
